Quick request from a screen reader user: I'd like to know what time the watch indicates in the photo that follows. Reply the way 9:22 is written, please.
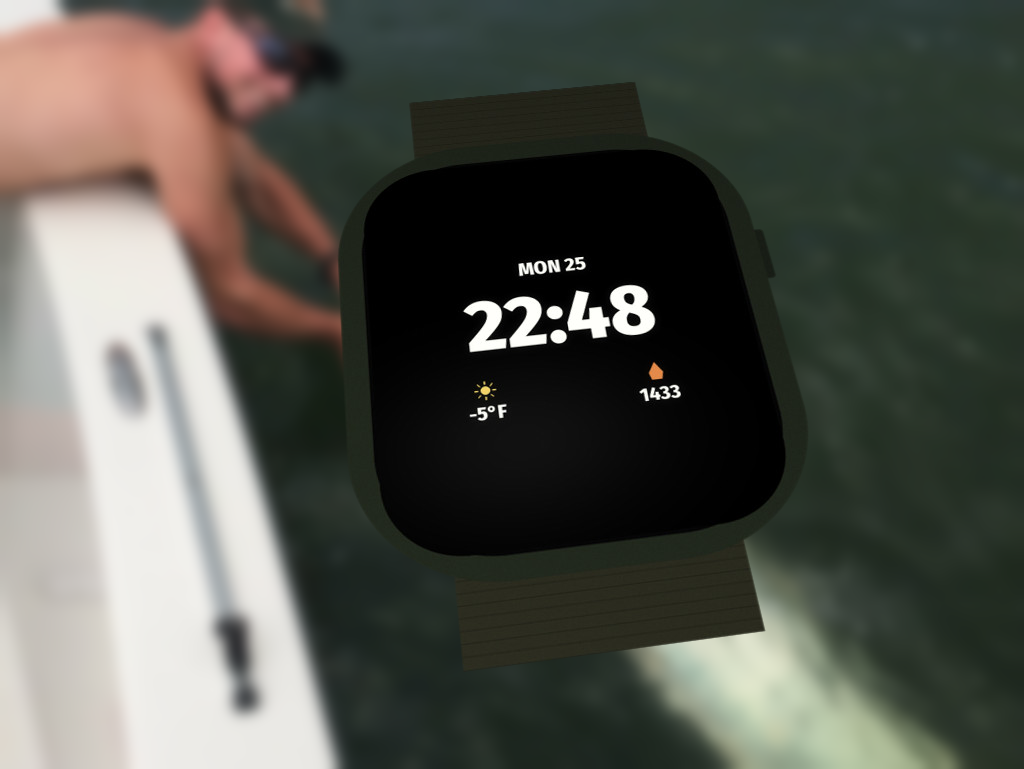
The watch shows 22:48
